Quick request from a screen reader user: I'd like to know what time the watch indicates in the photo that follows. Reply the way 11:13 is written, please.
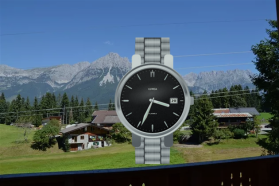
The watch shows 3:34
